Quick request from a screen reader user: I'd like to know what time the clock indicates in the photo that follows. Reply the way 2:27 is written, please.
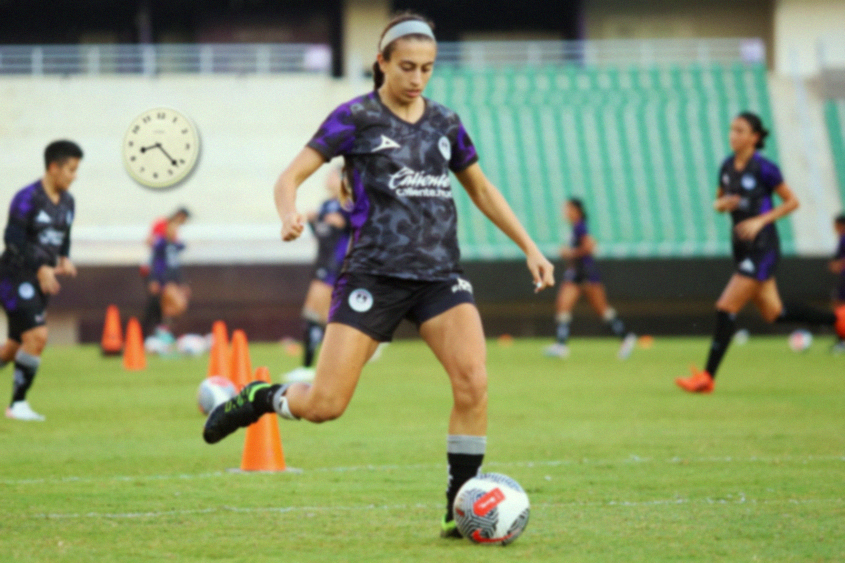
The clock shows 8:22
